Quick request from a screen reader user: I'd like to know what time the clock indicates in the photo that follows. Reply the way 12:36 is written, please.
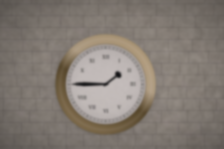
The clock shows 1:45
